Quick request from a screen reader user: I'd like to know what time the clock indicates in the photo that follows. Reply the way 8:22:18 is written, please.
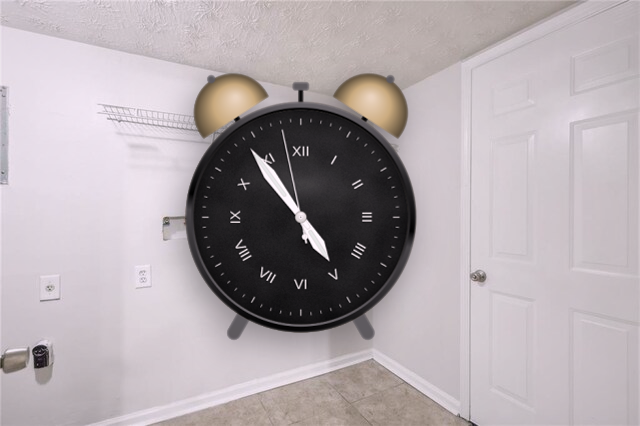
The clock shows 4:53:58
